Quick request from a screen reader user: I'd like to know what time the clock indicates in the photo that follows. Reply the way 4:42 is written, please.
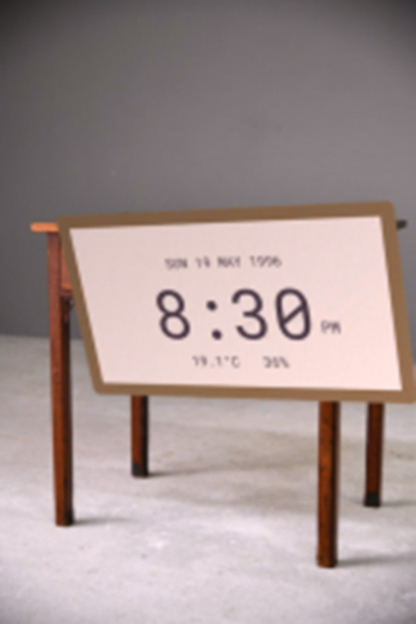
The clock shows 8:30
